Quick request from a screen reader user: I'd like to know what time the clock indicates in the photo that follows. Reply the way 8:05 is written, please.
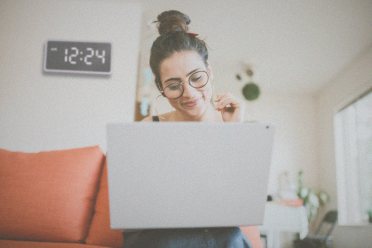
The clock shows 12:24
